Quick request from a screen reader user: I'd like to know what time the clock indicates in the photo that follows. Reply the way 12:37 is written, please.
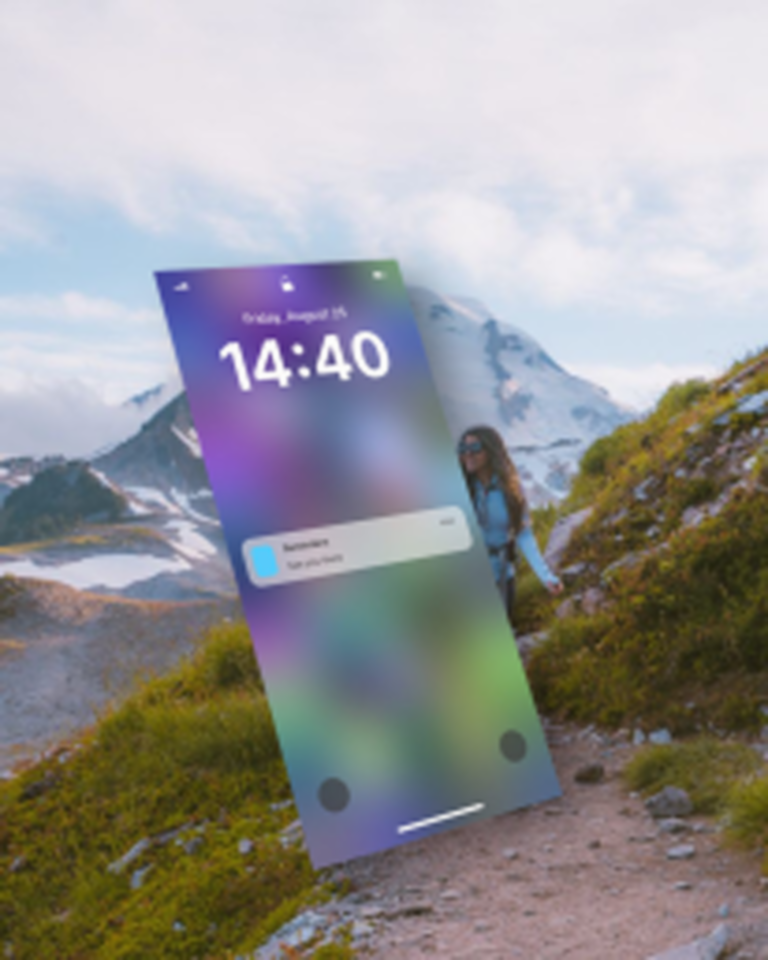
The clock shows 14:40
